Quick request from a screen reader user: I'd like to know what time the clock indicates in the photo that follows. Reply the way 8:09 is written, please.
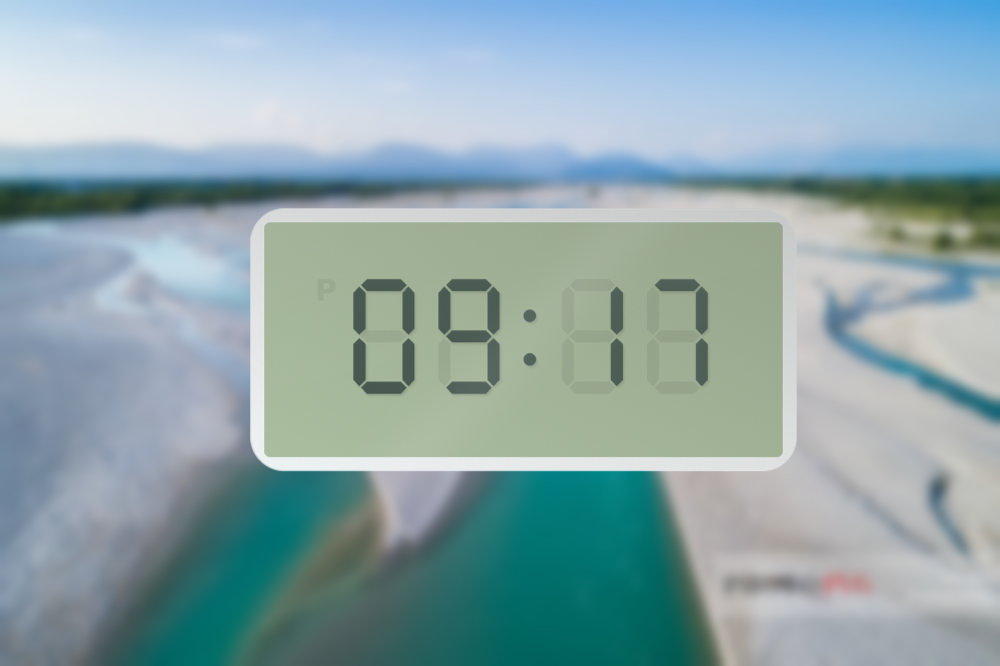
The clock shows 9:17
